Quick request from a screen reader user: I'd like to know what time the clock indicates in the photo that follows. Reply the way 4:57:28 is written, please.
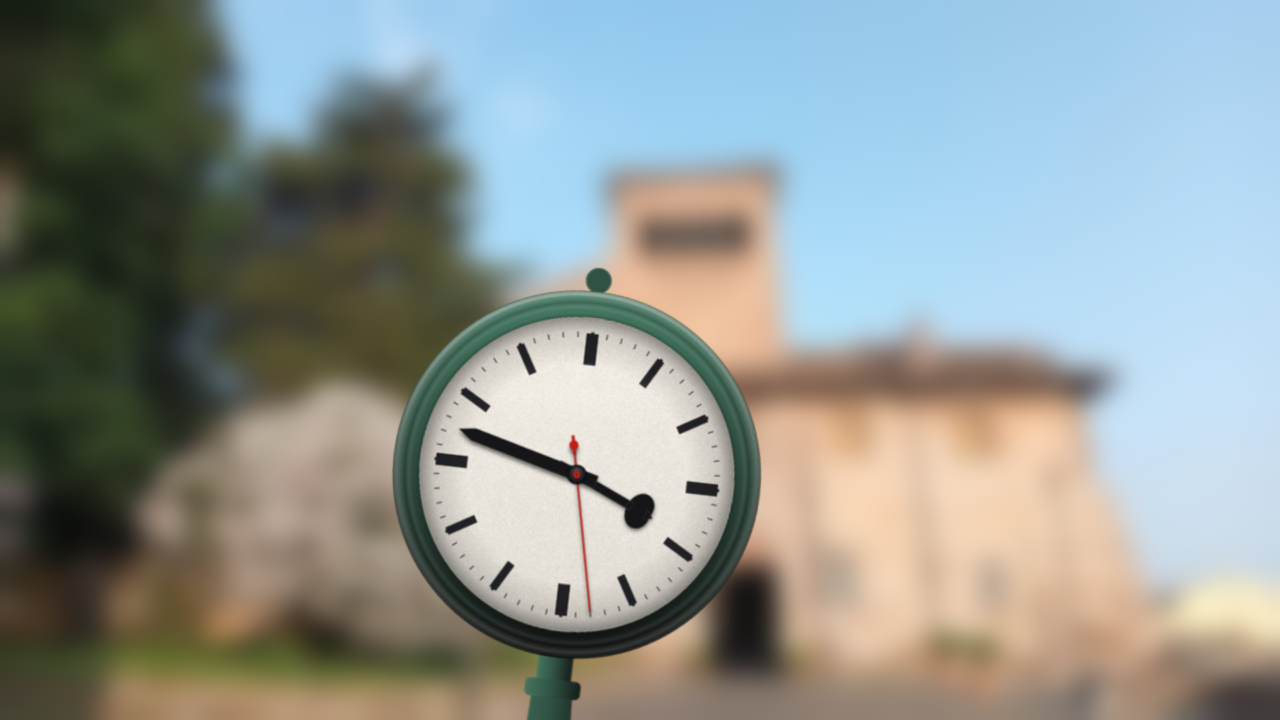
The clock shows 3:47:28
